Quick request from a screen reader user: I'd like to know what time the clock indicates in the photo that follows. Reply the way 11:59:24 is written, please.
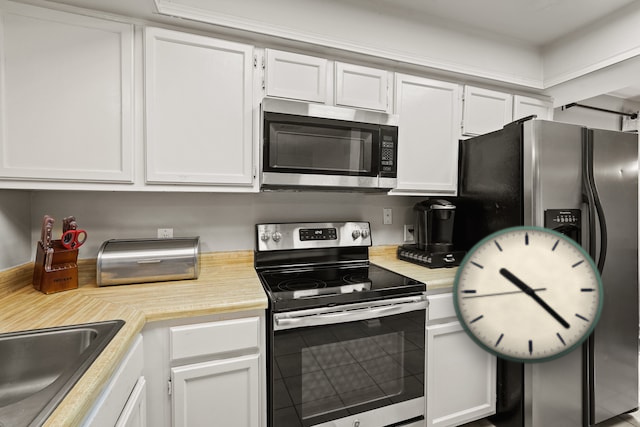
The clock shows 10:22:44
